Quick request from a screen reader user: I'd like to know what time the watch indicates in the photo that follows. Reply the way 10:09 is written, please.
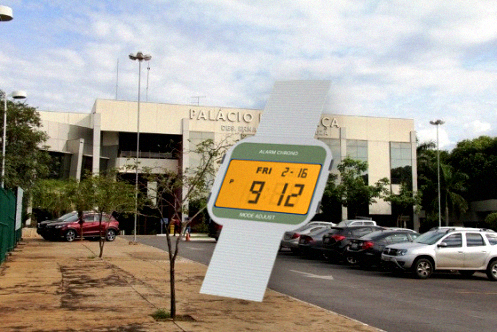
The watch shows 9:12
